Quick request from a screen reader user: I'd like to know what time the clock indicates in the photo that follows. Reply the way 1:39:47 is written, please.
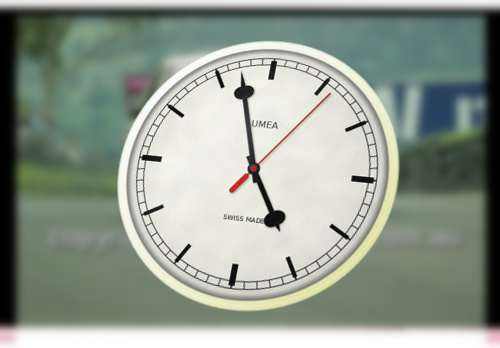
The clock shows 4:57:06
